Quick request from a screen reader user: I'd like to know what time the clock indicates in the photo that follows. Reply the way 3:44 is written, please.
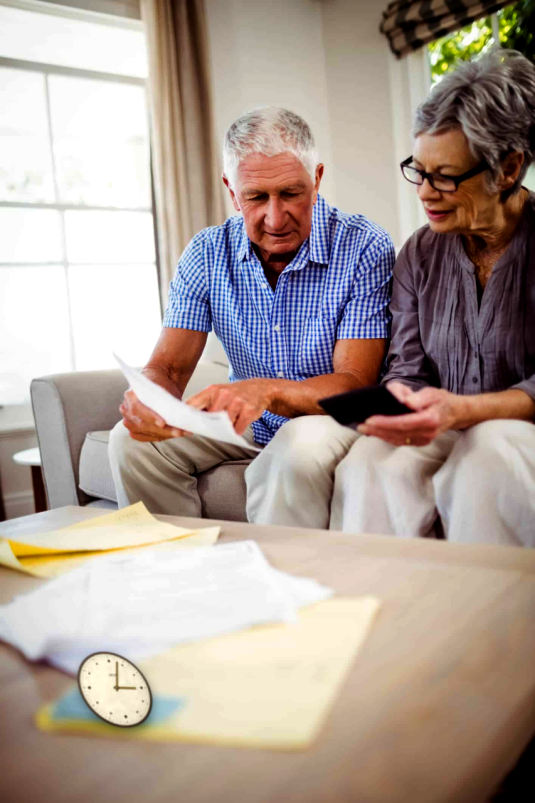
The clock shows 3:03
